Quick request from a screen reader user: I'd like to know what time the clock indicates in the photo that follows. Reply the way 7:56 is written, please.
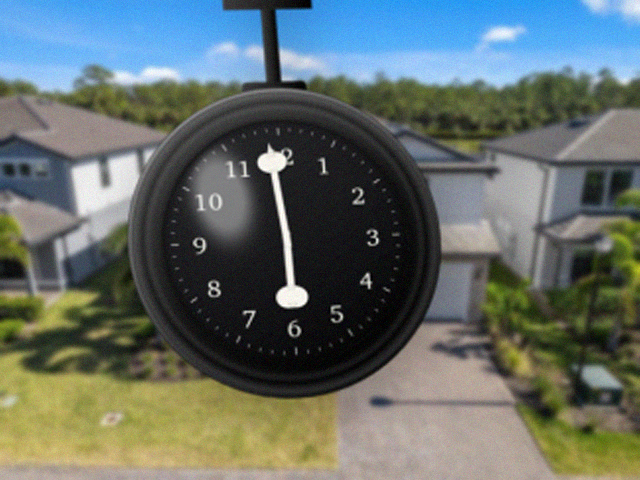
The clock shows 5:59
